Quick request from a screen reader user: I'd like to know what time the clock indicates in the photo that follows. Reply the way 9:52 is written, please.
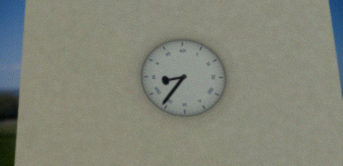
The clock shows 8:36
